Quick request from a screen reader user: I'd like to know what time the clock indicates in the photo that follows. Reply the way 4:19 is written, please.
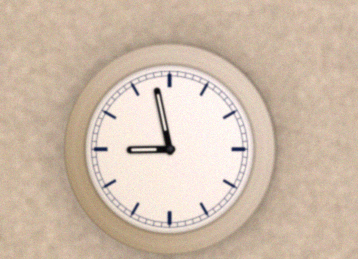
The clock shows 8:58
